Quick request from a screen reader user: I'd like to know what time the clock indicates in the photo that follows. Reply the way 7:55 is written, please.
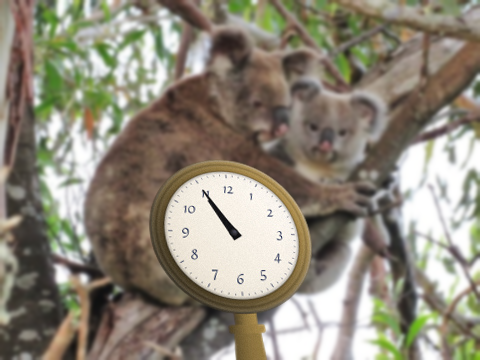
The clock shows 10:55
